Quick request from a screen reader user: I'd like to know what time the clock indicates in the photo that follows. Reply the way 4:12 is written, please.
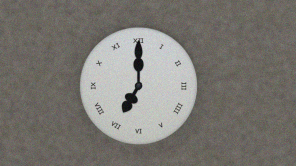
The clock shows 7:00
